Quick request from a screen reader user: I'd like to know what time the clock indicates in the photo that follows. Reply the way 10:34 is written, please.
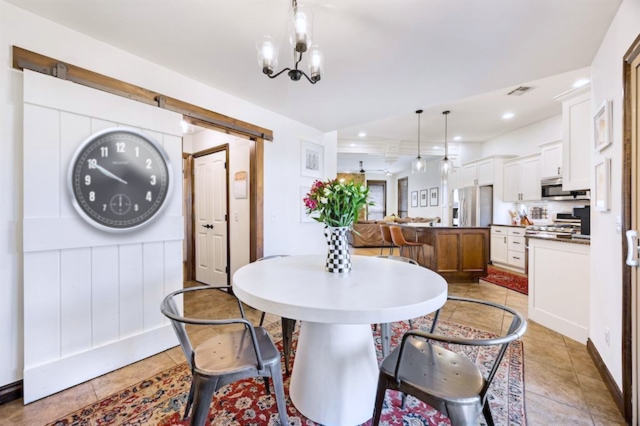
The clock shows 9:50
